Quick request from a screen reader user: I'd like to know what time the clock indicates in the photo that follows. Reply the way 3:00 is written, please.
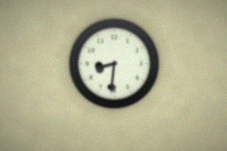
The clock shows 8:31
